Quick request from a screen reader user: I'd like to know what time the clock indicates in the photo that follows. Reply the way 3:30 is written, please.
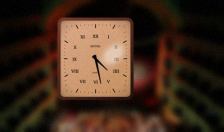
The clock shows 4:28
